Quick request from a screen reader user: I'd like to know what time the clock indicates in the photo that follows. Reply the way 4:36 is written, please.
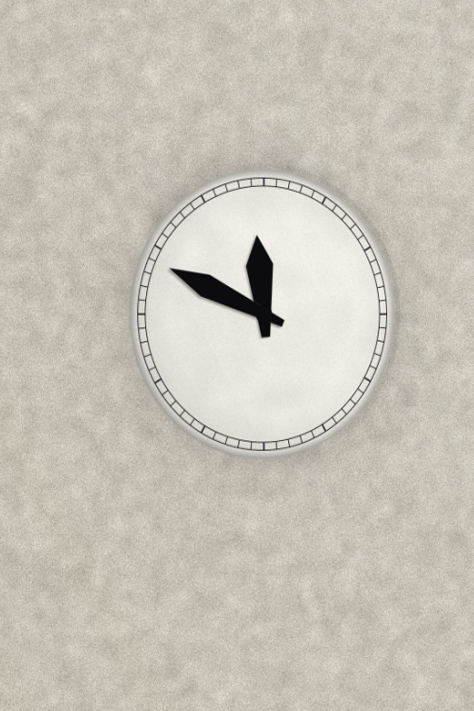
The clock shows 11:49
